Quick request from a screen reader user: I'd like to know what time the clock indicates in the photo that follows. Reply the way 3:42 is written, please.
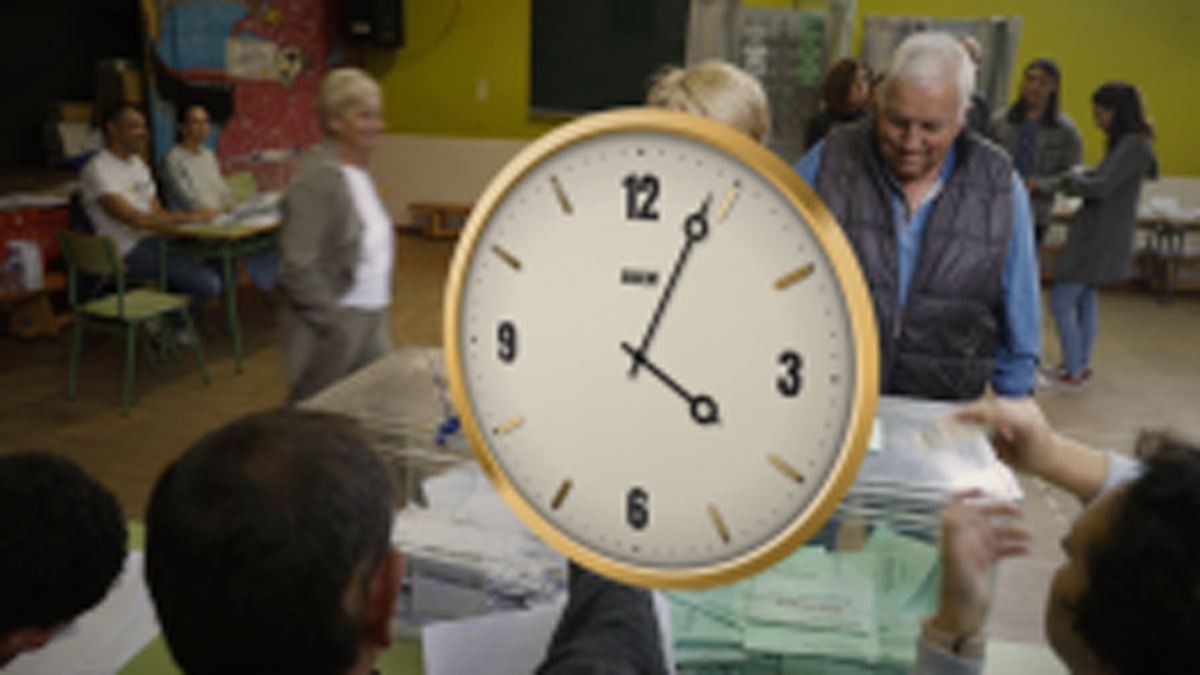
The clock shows 4:04
